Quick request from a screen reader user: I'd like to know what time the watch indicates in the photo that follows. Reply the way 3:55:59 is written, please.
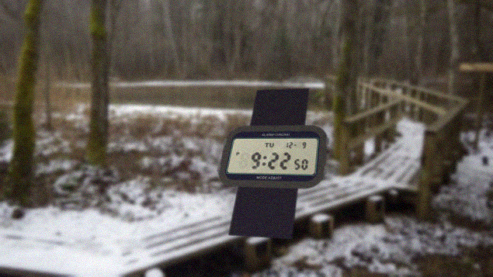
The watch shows 9:22:50
